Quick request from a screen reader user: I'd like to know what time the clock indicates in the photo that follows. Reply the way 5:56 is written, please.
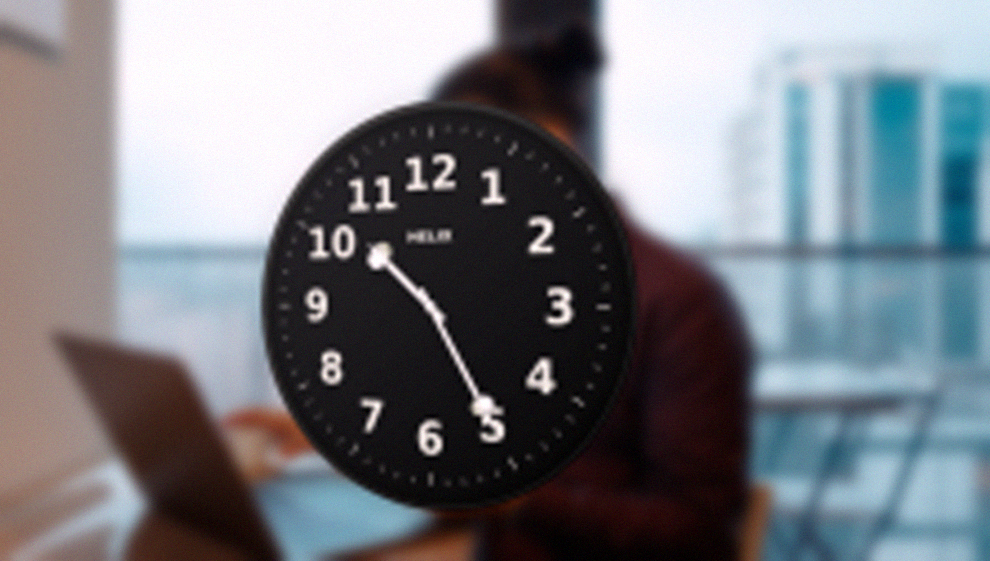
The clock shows 10:25
